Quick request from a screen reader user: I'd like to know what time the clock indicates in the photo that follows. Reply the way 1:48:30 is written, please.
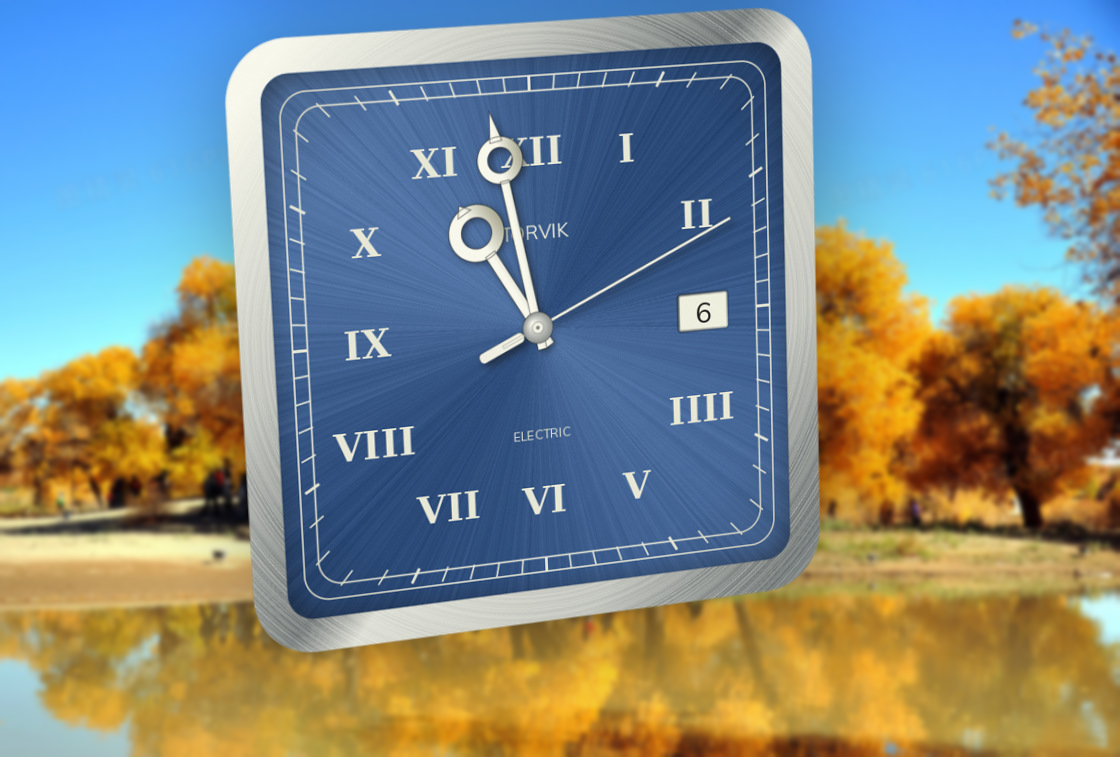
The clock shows 10:58:11
